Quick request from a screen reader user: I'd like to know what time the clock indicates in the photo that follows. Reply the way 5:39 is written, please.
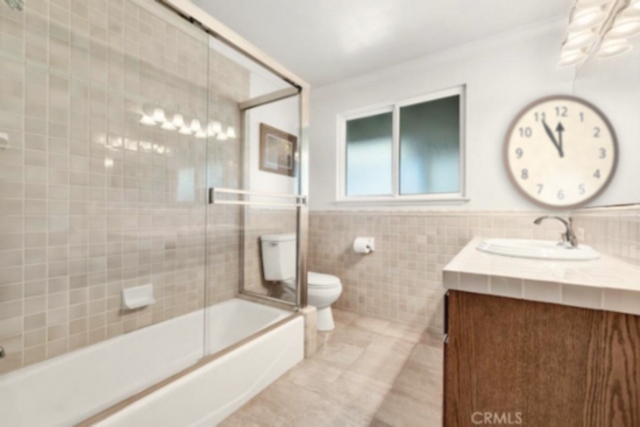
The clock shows 11:55
